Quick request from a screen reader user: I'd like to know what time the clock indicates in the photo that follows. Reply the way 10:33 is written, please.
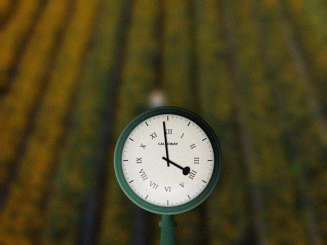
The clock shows 3:59
